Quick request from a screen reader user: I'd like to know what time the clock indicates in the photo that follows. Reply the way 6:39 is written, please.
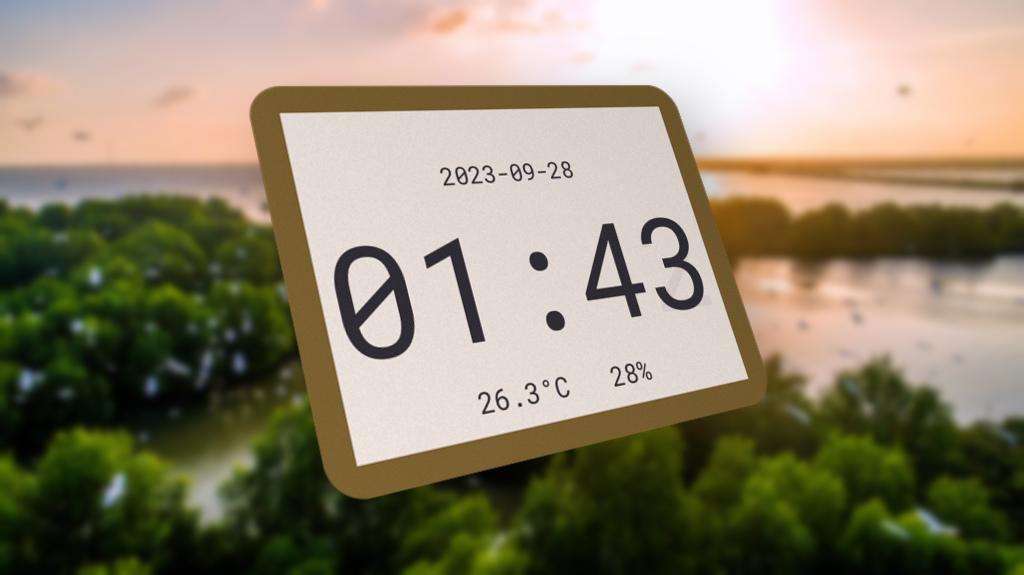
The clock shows 1:43
